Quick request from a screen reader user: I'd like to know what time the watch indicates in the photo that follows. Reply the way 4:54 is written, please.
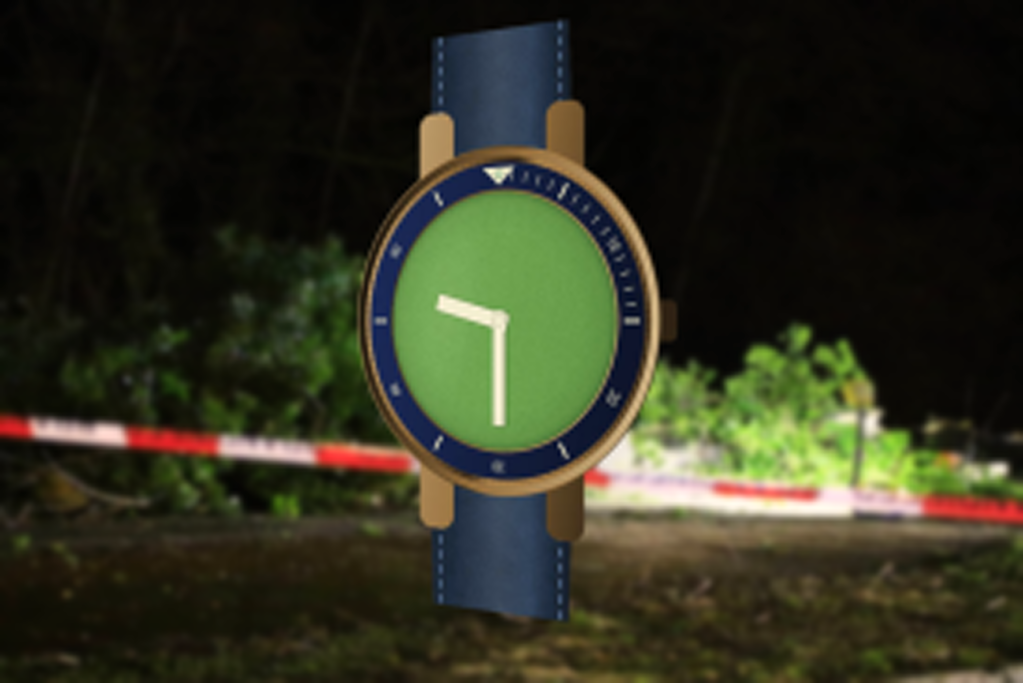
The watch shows 9:30
